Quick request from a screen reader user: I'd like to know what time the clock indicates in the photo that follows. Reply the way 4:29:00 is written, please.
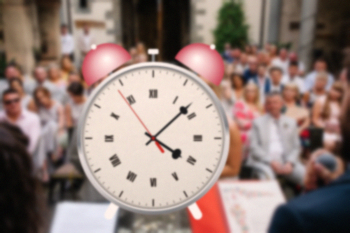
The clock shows 4:07:54
